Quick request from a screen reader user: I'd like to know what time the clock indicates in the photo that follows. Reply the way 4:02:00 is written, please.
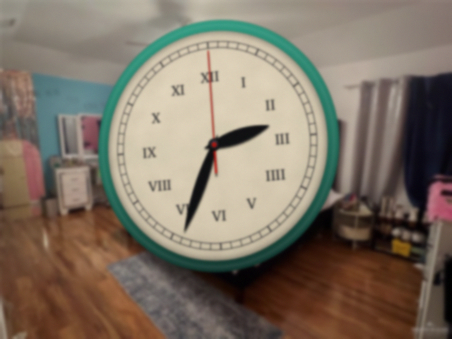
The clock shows 2:34:00
